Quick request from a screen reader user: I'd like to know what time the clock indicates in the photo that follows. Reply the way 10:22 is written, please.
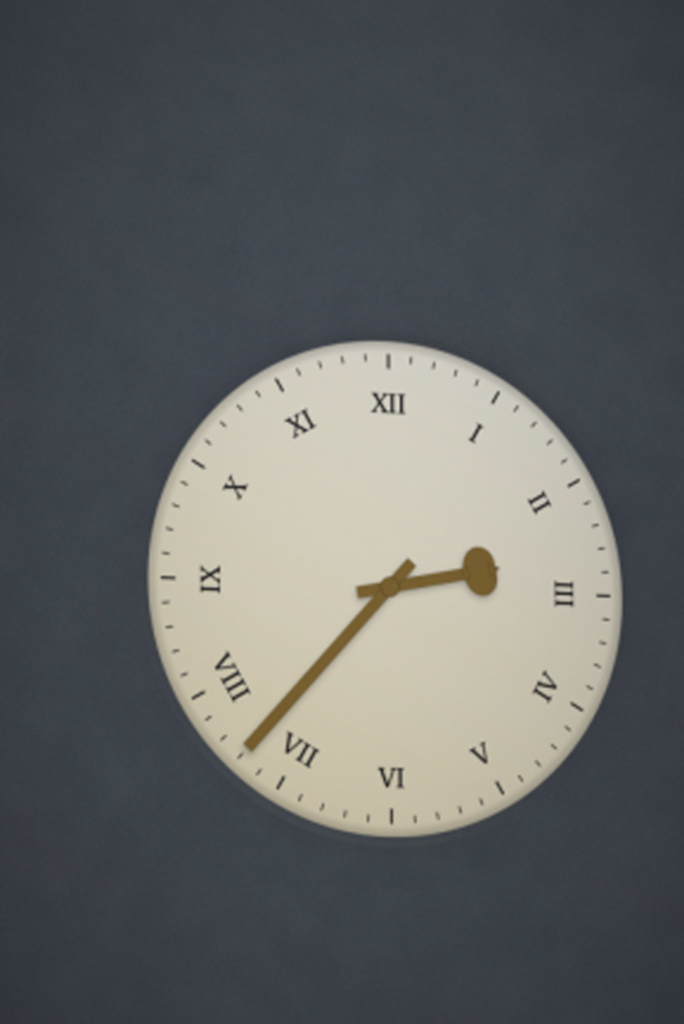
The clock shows 2:37
